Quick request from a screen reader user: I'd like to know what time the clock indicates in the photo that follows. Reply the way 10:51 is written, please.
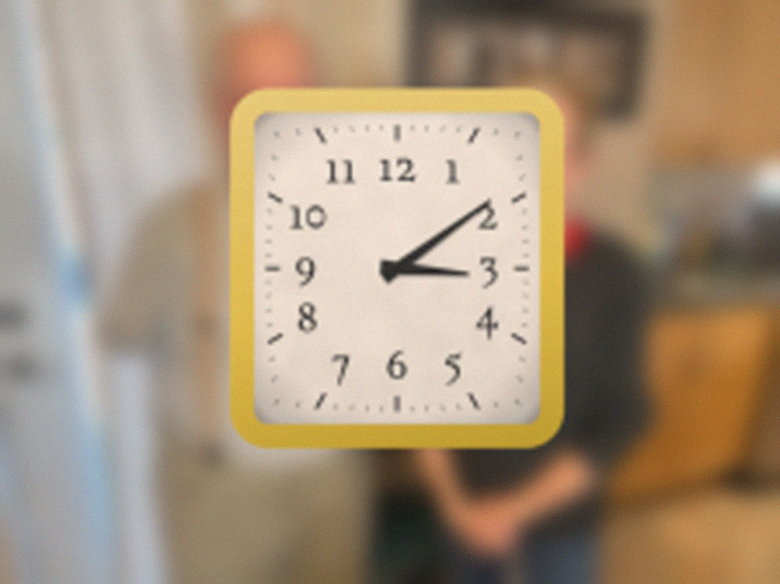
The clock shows 3:09
